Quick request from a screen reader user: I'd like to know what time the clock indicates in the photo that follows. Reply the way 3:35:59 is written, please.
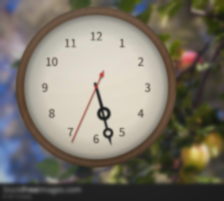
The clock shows 5:27:34
